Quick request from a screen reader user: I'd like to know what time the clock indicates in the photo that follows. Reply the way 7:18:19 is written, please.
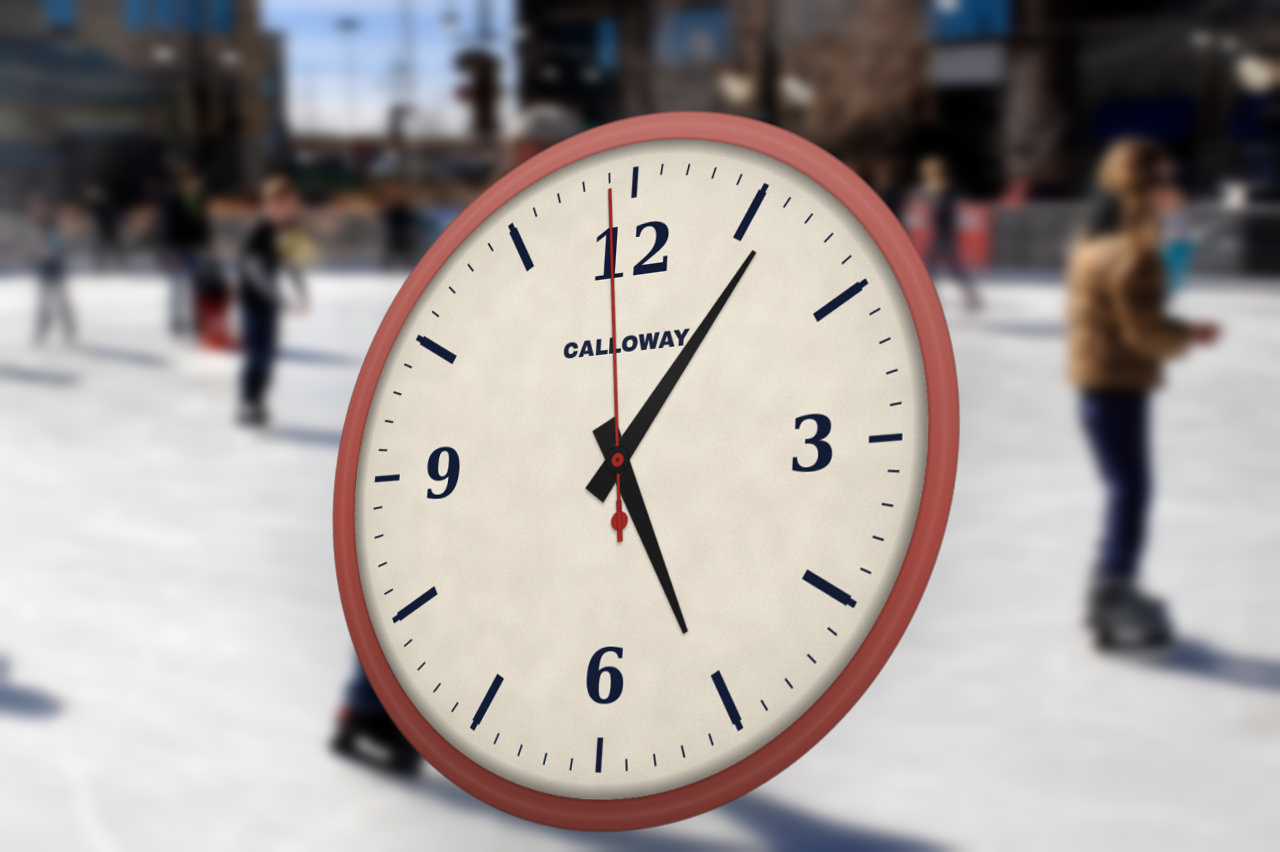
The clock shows 5:05:59
